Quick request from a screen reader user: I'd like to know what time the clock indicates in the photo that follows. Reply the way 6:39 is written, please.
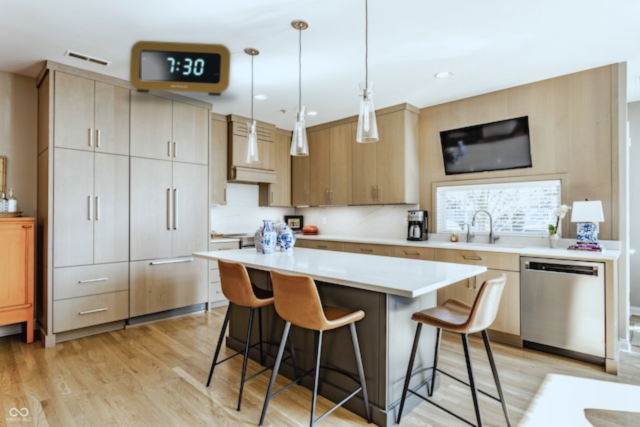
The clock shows 7:30
